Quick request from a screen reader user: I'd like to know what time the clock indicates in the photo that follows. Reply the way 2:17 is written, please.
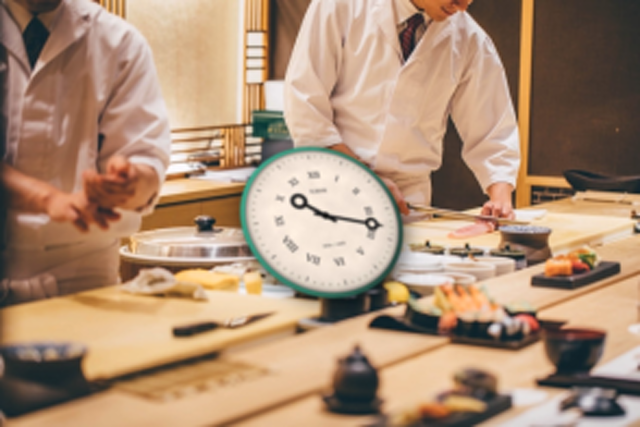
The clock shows 10:18
